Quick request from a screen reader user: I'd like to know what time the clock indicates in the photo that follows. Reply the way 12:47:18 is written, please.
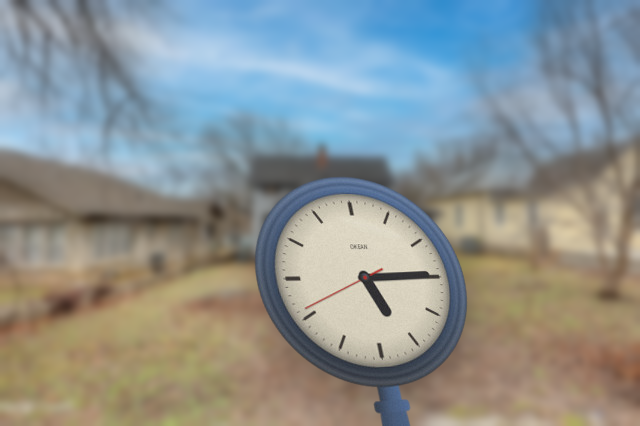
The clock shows 5:14:41
